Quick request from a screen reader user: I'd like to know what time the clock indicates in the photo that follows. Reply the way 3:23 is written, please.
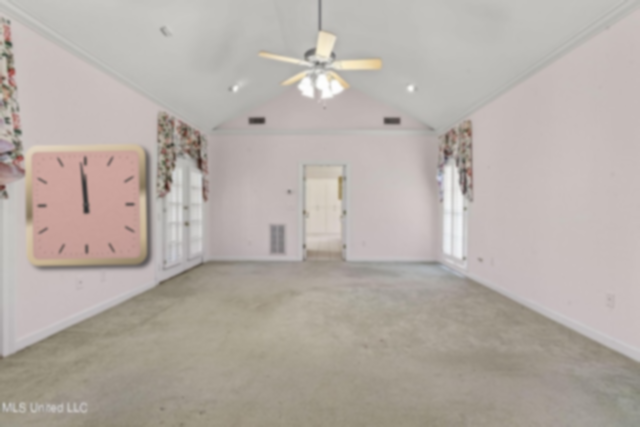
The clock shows 11:59
